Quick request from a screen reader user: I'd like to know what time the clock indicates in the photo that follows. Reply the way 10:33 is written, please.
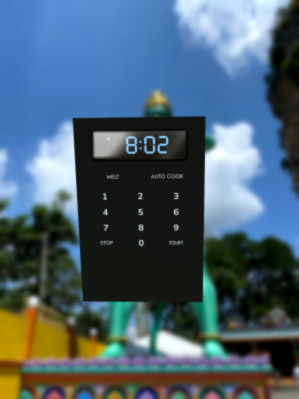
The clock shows 8:02
